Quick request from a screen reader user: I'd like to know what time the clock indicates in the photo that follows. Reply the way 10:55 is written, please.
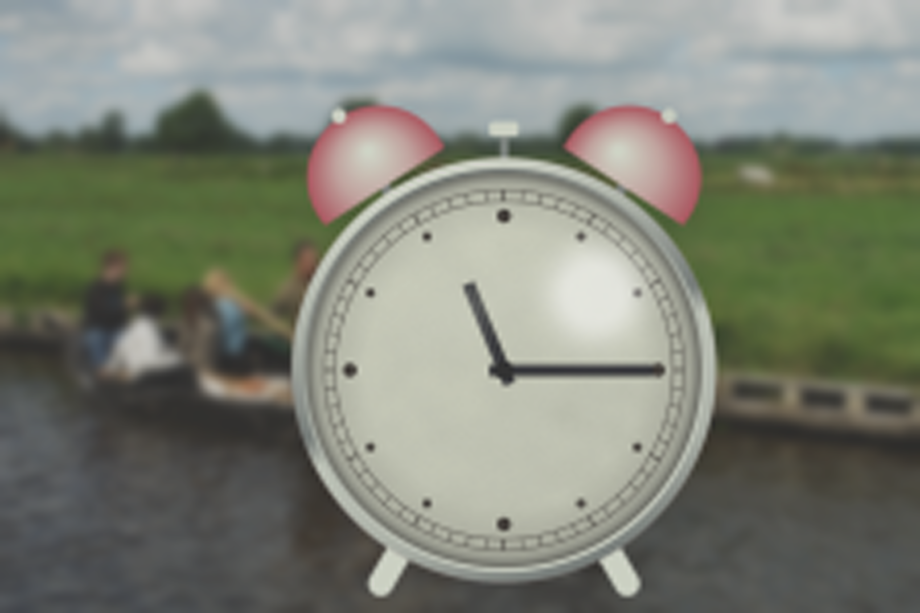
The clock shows 11:15
